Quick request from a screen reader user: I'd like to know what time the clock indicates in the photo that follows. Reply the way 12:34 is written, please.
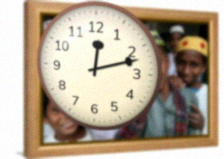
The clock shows 12:12
